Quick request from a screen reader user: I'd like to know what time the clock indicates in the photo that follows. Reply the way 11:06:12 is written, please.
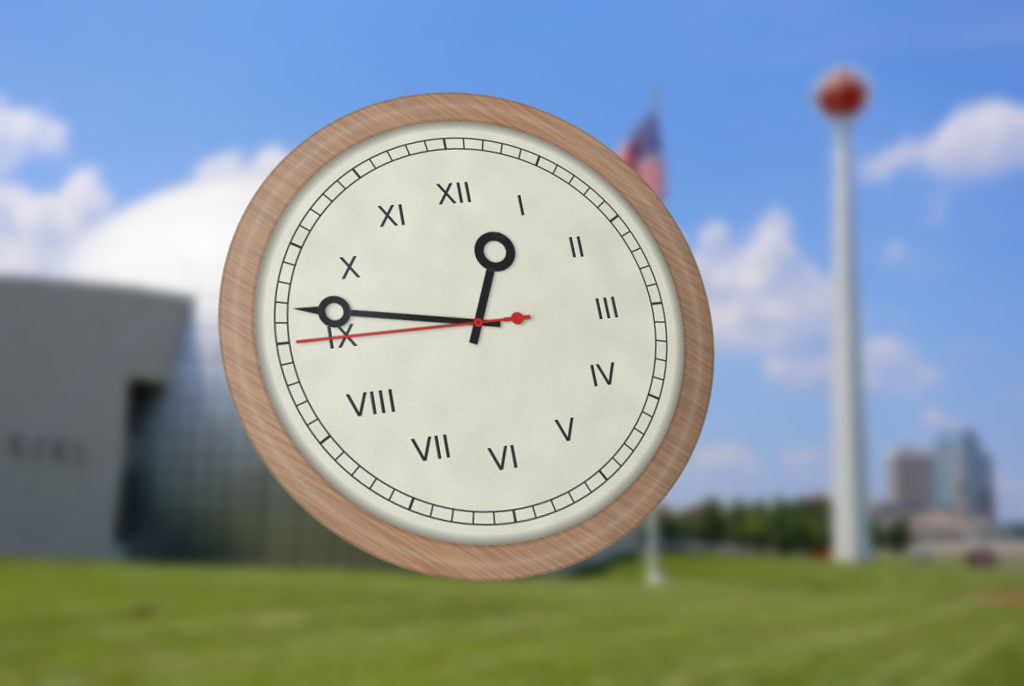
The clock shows 12:46:45
